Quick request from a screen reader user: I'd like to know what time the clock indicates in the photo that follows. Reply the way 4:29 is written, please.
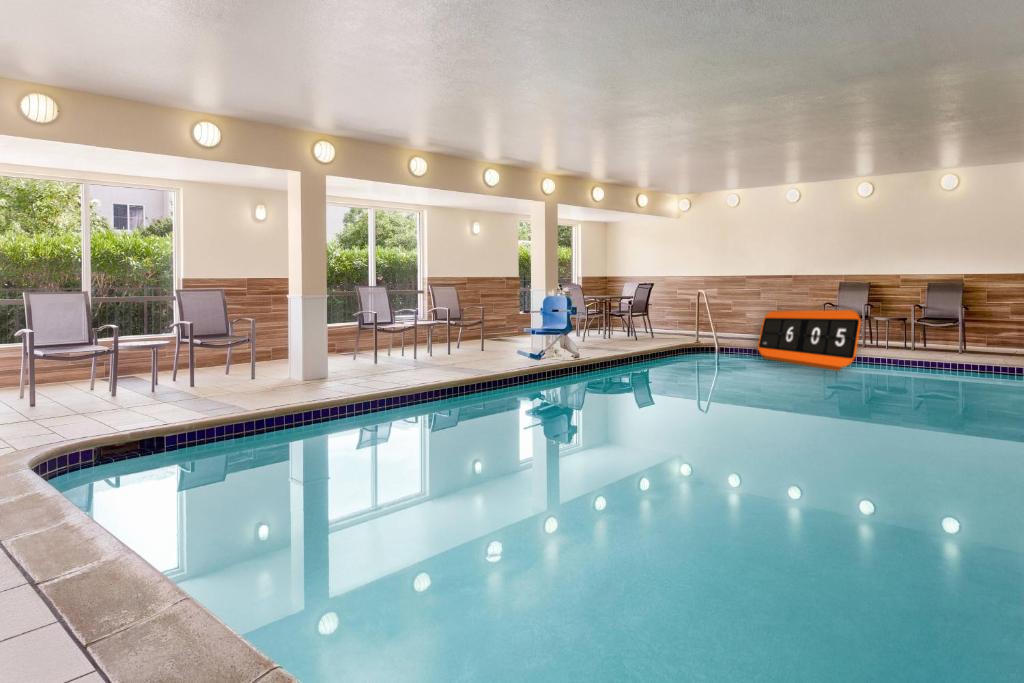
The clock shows 6:05
